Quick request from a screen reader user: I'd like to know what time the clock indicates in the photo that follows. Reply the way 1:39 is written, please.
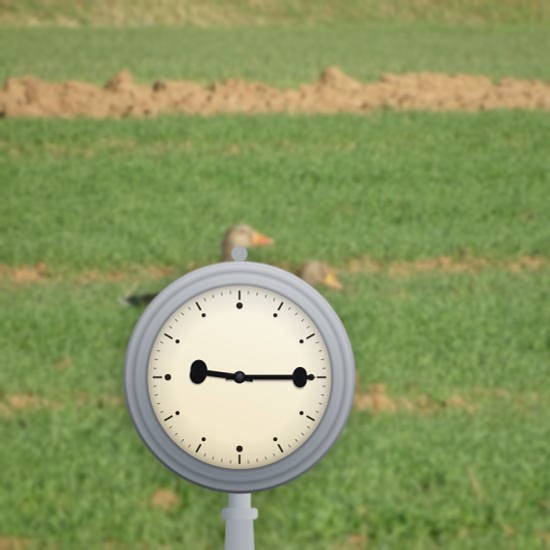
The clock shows 9:15
